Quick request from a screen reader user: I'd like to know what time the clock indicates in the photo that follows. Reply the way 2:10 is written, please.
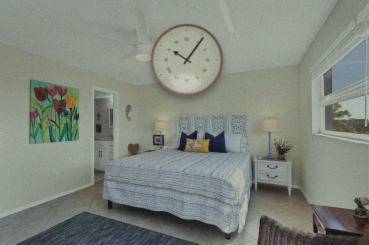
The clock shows 10:06
